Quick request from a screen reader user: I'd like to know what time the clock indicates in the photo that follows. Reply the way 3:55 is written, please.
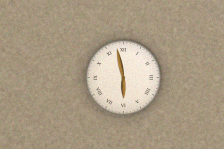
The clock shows 5:58
